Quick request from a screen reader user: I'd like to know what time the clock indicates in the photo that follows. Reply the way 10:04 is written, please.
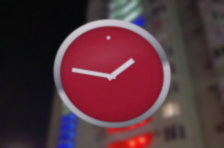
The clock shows 1:47
